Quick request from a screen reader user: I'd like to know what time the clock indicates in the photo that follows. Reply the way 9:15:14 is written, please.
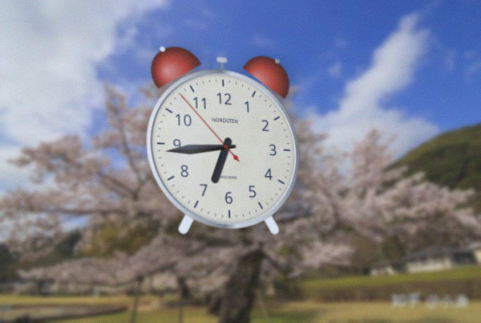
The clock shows 6:43:53
